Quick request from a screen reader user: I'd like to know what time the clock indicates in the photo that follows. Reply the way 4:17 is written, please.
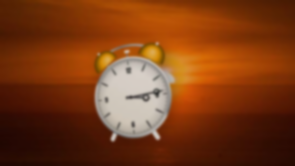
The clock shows 3:14
